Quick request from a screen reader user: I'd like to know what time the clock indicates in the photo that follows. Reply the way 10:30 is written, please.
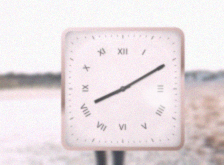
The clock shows 8:10
